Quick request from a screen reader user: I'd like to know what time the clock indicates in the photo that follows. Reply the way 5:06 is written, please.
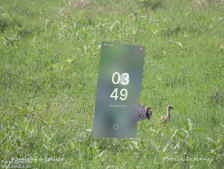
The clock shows 3:49
